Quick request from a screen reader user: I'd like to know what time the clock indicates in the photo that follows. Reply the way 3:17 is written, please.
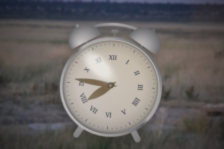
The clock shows 7:46
